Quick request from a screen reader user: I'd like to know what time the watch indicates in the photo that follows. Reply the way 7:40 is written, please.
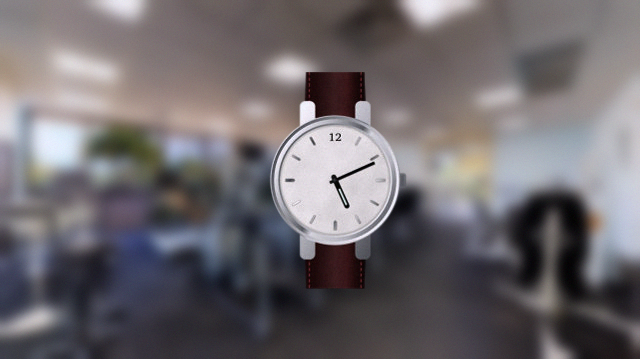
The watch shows 5:11
